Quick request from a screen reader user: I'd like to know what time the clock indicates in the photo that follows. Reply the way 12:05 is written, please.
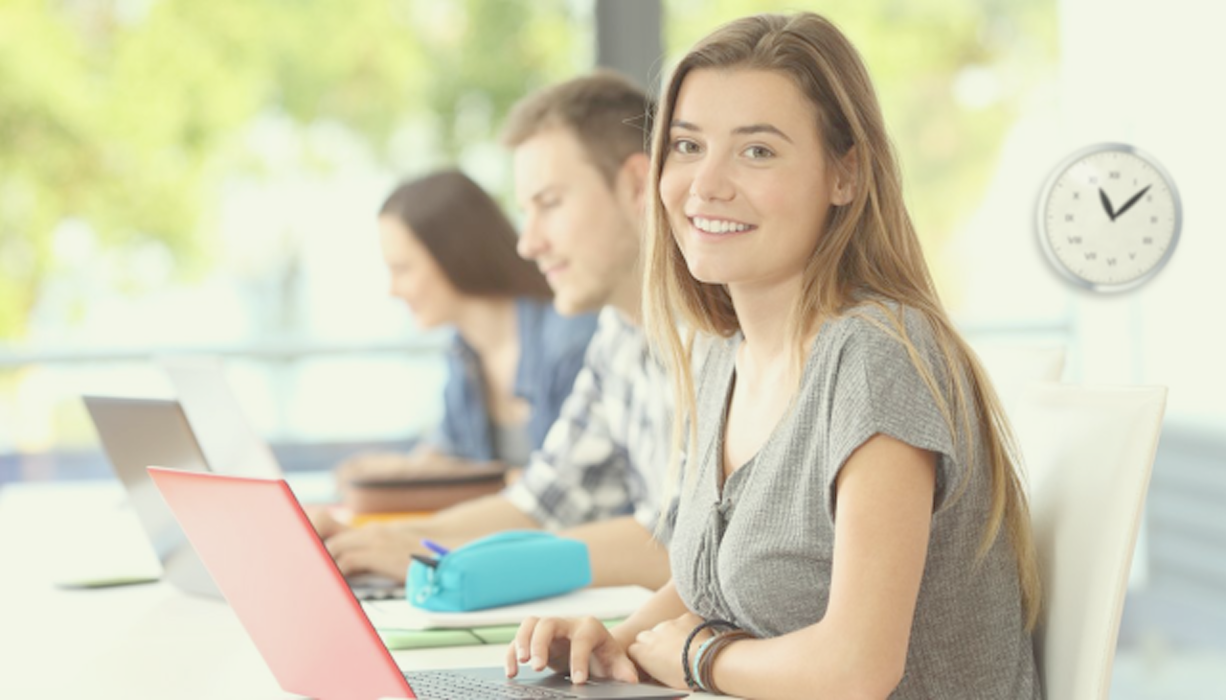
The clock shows 11:08
